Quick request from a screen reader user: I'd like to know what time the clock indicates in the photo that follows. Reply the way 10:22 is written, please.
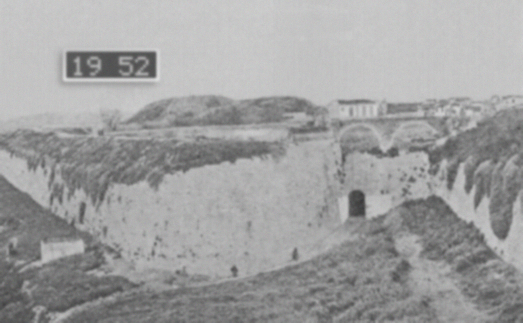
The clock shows 19:52
